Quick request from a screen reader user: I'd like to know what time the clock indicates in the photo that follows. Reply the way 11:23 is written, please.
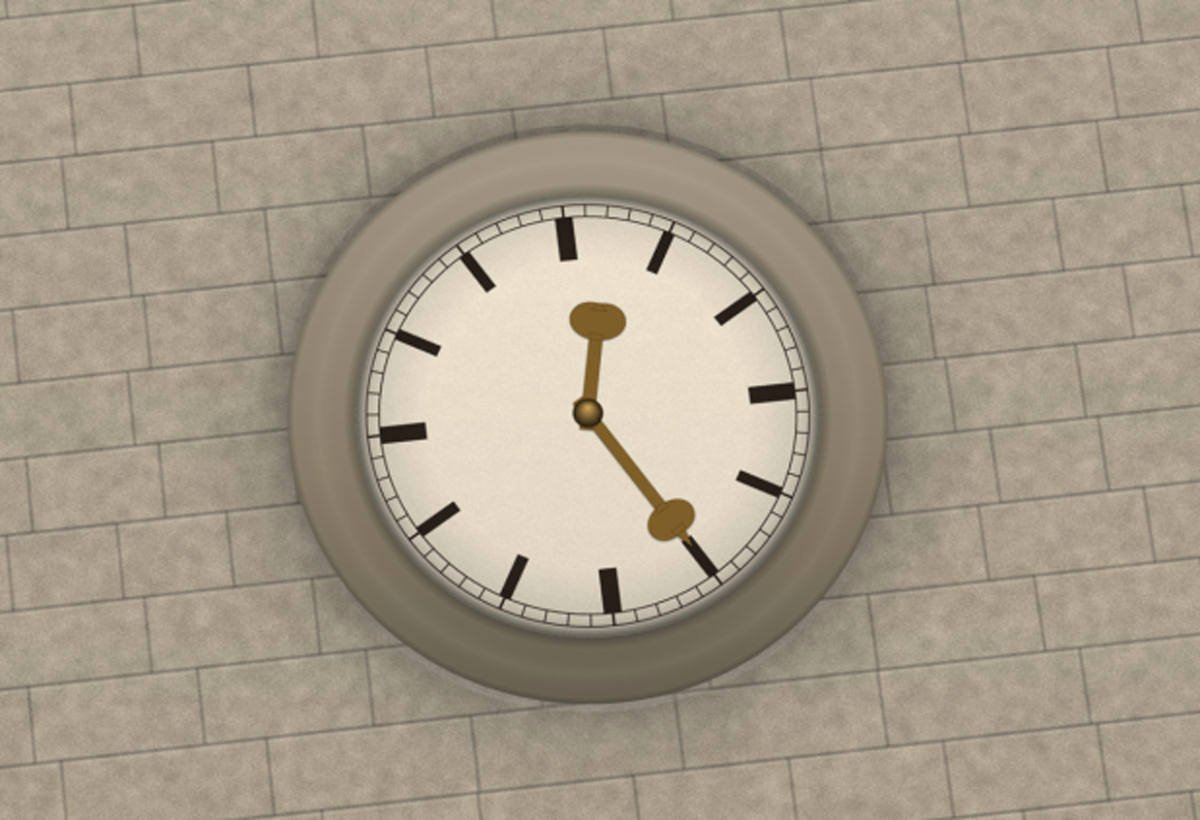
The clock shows 12:25
